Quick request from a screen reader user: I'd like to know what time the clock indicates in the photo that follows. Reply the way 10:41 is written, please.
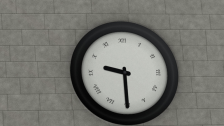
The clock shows 9:30
